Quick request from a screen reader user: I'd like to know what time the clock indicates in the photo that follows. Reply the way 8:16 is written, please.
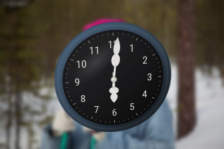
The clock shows 6:01
